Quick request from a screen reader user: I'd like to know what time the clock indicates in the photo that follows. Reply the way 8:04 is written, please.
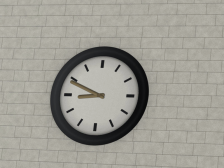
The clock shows 8:49
